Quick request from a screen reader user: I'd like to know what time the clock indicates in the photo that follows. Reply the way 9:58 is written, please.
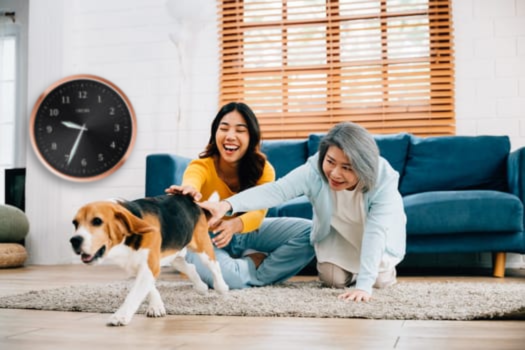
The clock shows 9:34
